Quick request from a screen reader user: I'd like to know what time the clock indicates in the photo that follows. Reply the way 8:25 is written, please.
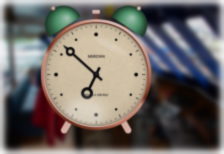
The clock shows 6:52
